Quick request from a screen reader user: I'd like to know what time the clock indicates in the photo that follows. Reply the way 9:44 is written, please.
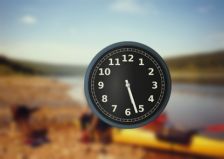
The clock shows 5:27
